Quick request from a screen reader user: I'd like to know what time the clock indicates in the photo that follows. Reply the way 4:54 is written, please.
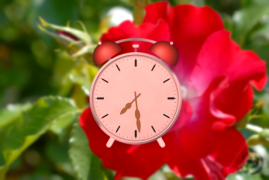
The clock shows 7:29
